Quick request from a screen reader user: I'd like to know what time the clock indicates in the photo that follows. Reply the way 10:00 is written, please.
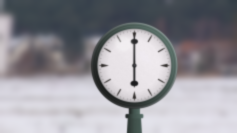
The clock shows 6:00
